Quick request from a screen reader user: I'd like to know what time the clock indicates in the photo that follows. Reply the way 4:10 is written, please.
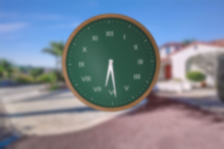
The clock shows 6:29
